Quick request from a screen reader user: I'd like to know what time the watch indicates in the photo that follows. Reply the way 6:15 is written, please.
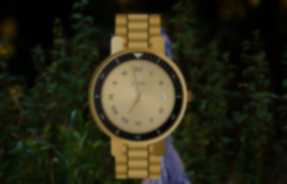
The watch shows 6:58
